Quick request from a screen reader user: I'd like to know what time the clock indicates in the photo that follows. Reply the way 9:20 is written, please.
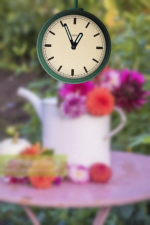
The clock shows 12:56
